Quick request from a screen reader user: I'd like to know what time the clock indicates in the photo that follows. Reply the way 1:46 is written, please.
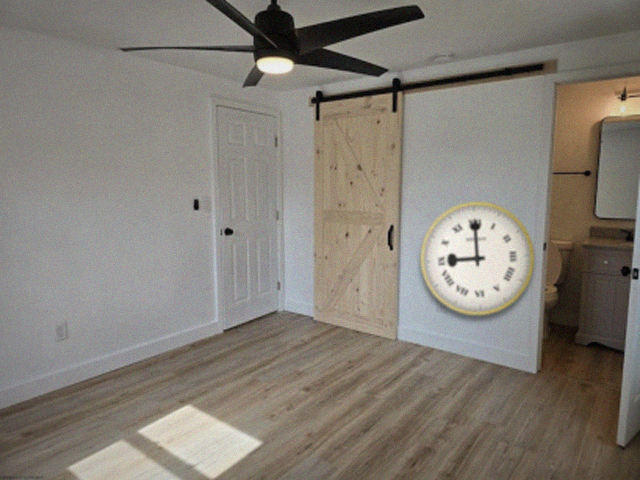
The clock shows 9:00
